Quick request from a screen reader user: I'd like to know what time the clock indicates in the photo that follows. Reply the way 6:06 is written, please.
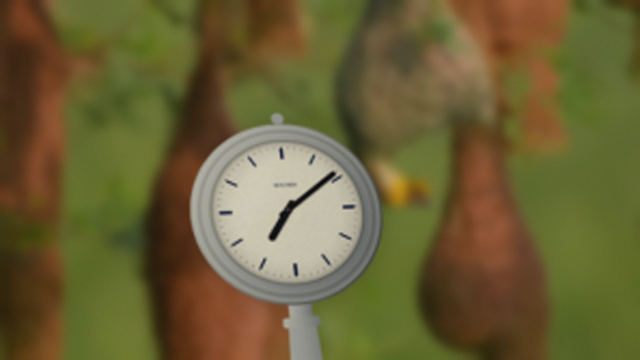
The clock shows 7:09
